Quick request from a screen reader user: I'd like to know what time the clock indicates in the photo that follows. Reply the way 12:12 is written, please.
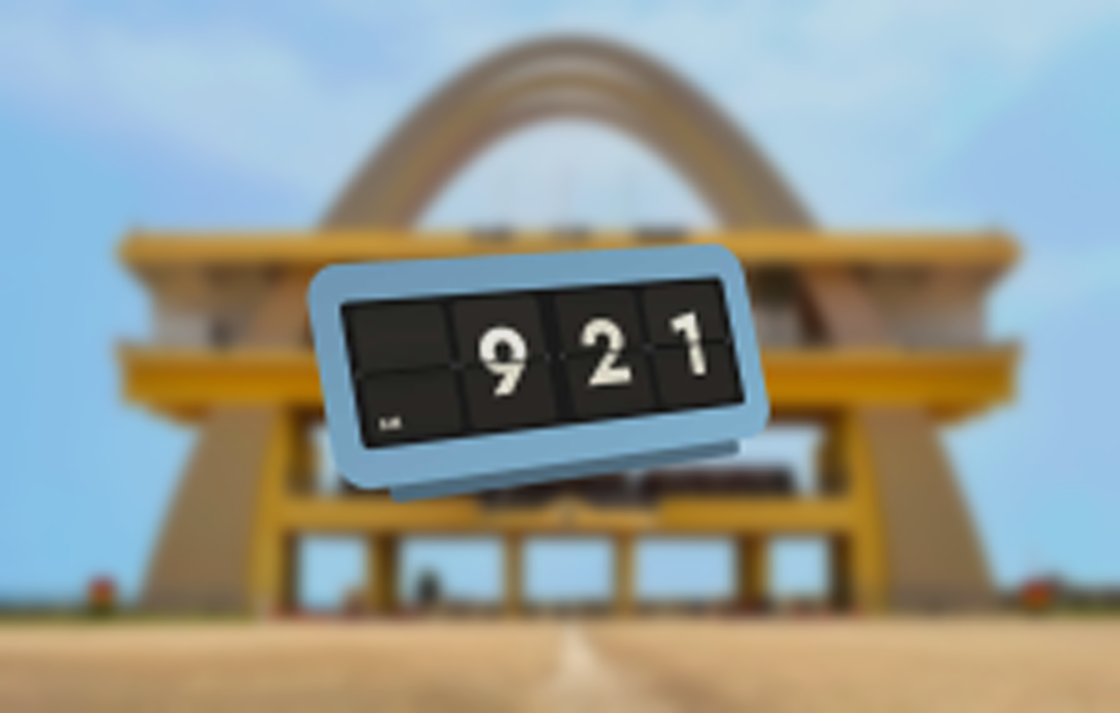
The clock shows 9:21
